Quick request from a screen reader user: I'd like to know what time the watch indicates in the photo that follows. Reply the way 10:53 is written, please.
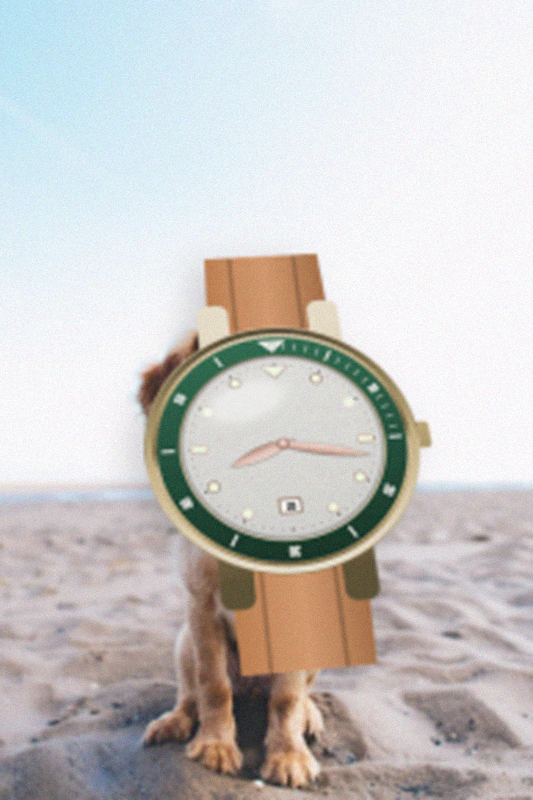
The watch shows 8:17
